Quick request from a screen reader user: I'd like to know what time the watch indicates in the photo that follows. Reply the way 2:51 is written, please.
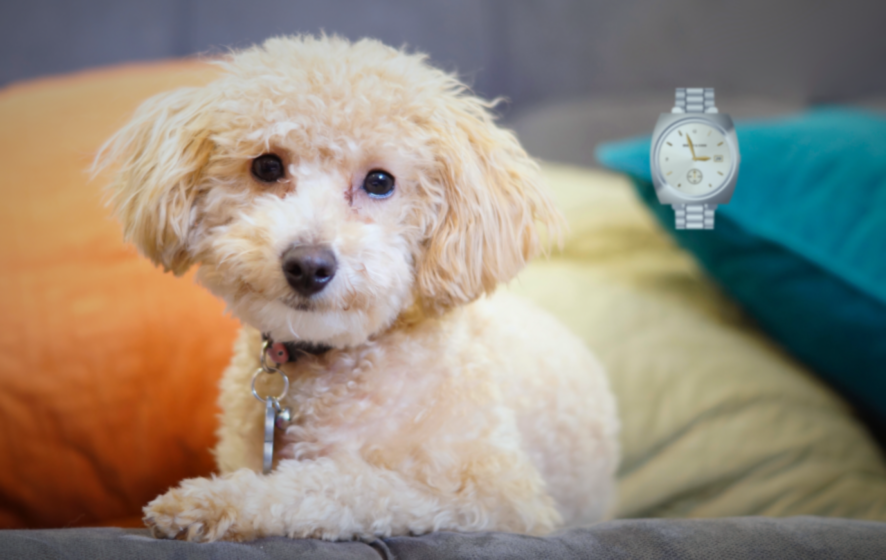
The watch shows 2:57
